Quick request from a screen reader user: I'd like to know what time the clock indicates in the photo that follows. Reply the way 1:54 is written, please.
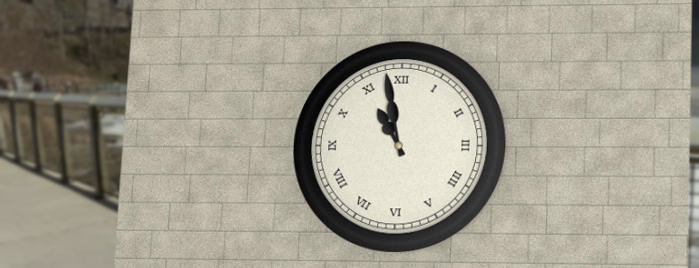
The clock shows 10:58
